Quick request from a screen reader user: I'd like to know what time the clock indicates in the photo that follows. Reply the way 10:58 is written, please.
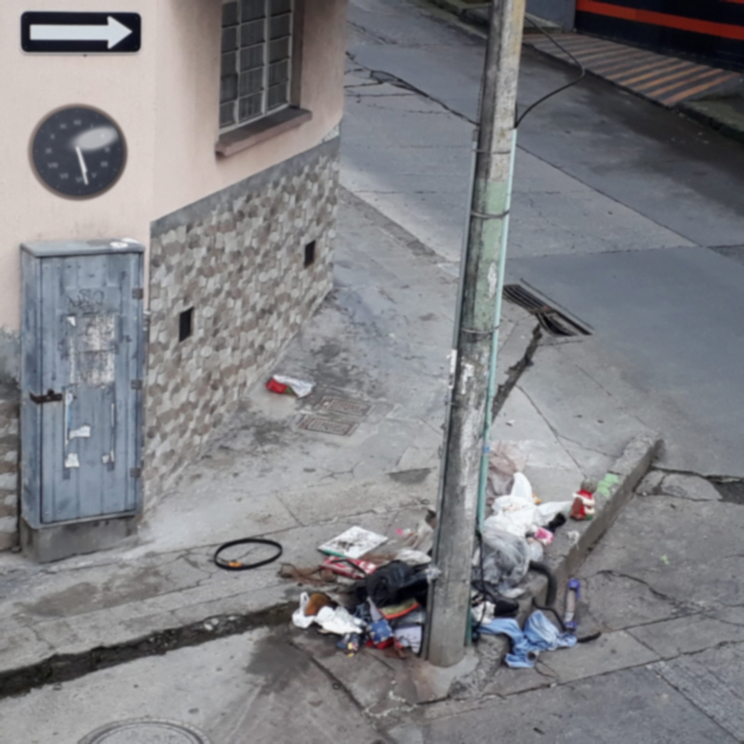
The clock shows 5:28
